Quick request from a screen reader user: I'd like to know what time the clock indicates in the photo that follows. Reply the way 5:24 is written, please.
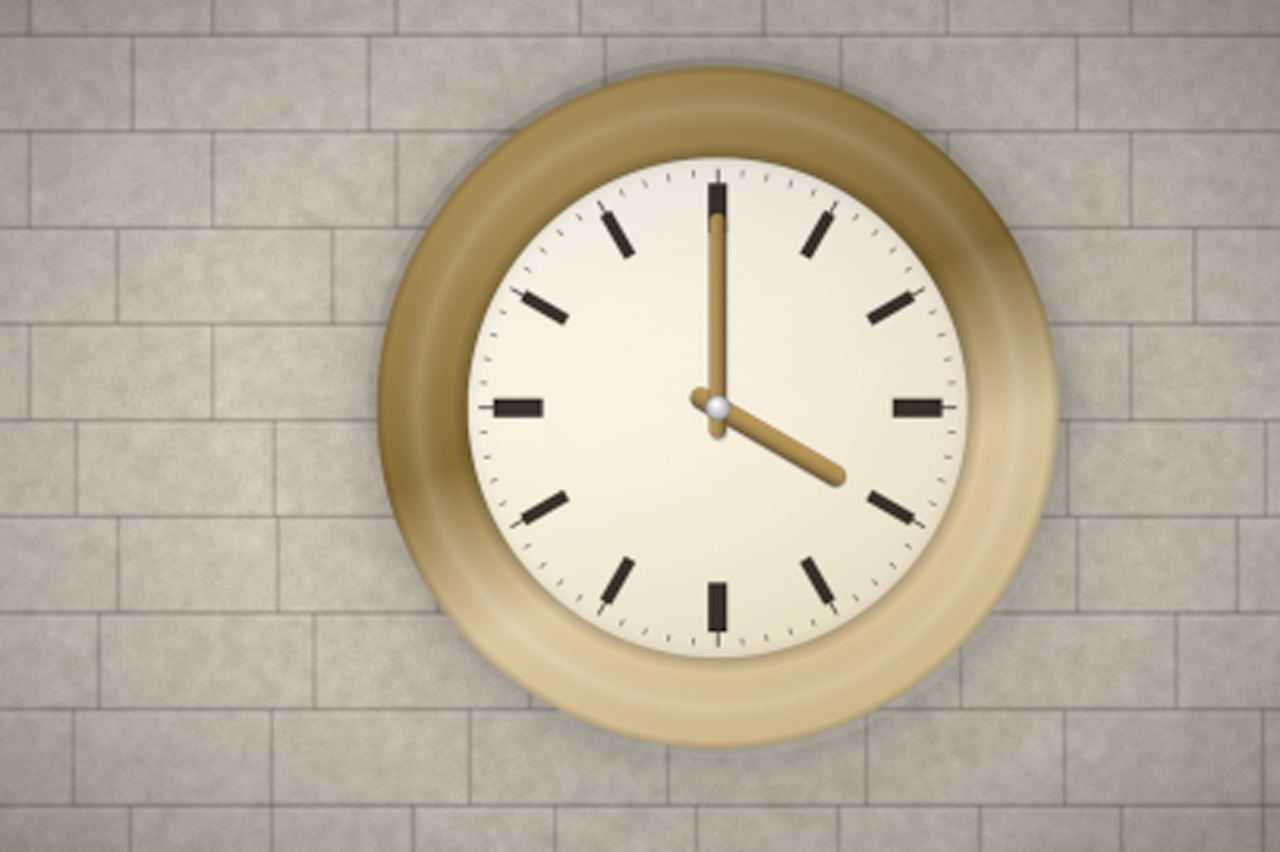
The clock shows 4:00
